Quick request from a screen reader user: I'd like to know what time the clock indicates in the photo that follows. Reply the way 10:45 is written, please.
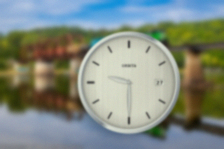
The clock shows 9:30
